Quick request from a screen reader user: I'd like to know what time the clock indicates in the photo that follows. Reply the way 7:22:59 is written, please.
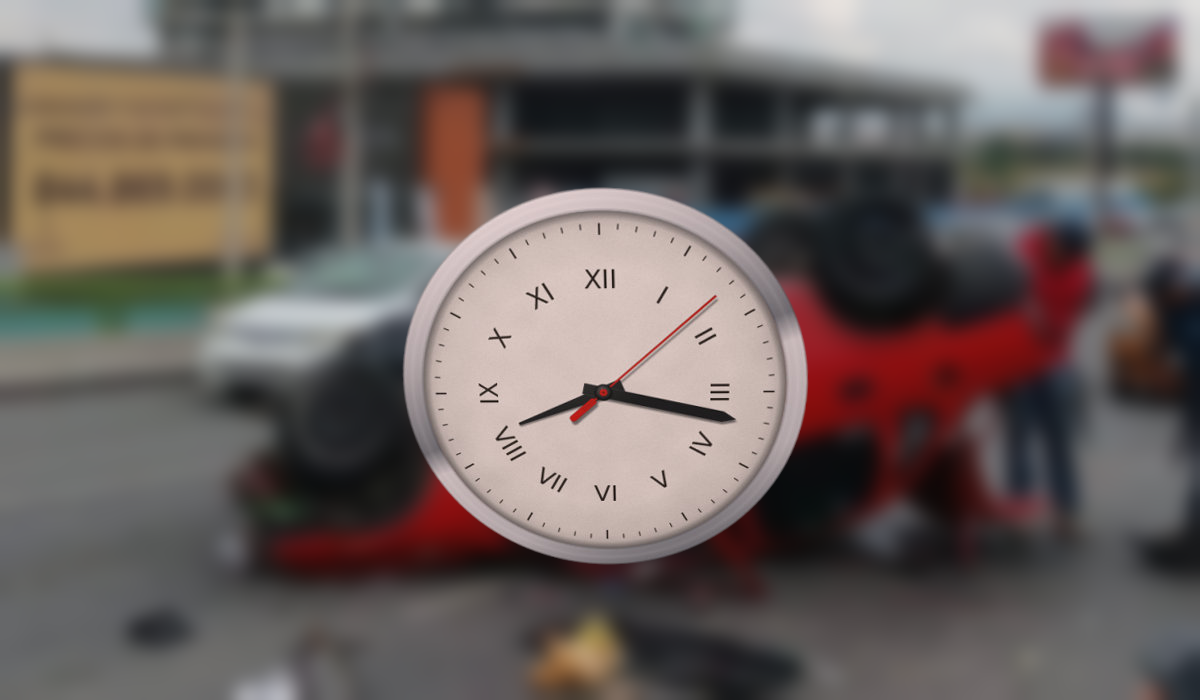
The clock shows 8:17:08
